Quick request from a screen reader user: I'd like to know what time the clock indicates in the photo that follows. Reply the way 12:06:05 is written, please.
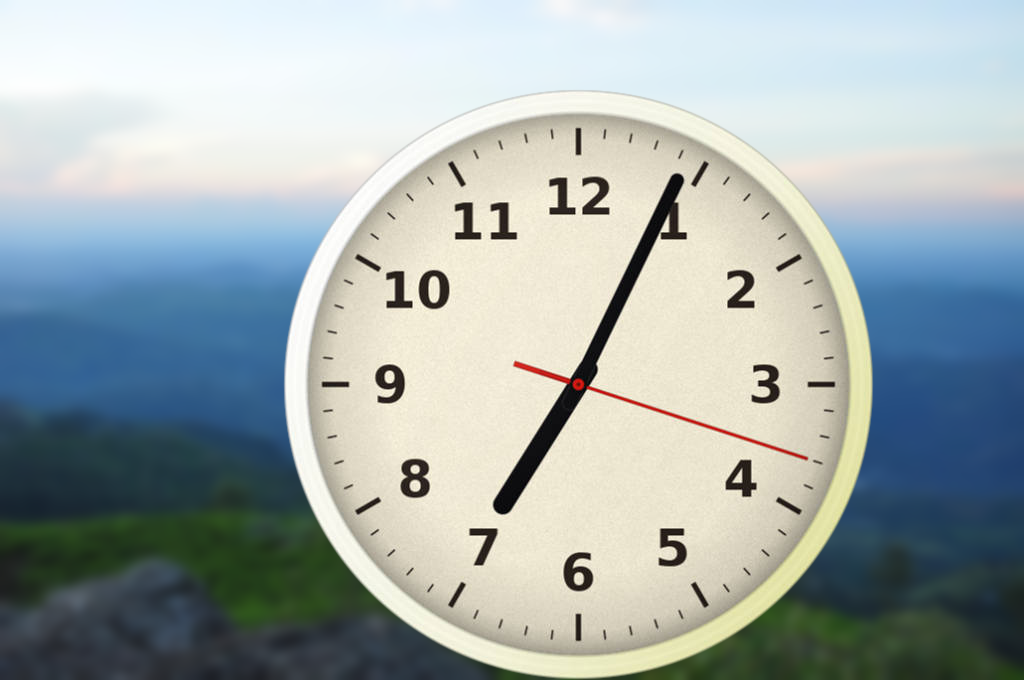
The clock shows 7:04:18
